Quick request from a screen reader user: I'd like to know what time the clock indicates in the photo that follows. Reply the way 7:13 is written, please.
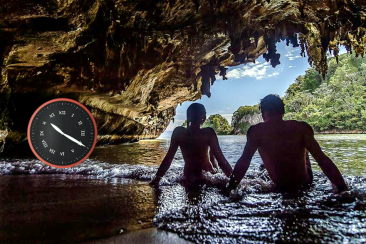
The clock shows 10:20
